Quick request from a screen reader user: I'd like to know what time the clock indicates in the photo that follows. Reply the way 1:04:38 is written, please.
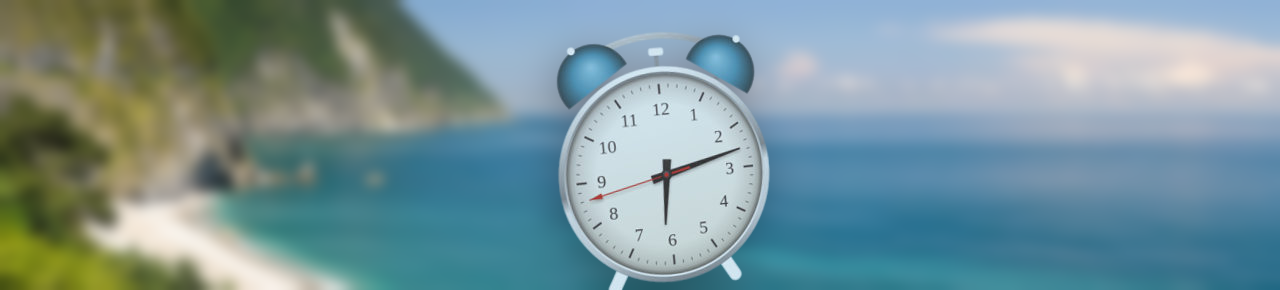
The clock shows 6:12:43
